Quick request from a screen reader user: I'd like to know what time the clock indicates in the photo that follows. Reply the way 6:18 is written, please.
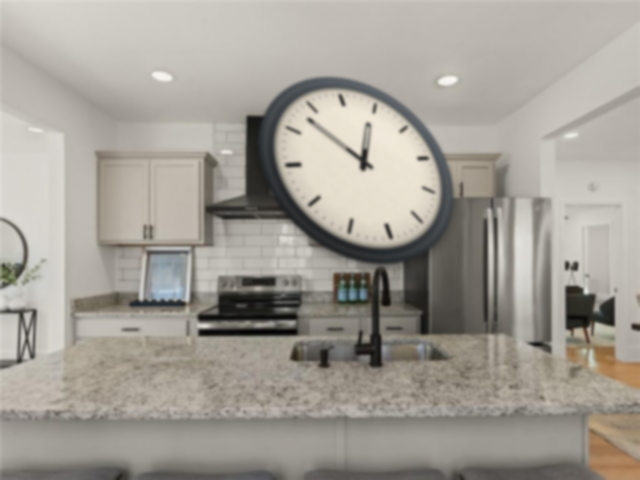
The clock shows 12:53
